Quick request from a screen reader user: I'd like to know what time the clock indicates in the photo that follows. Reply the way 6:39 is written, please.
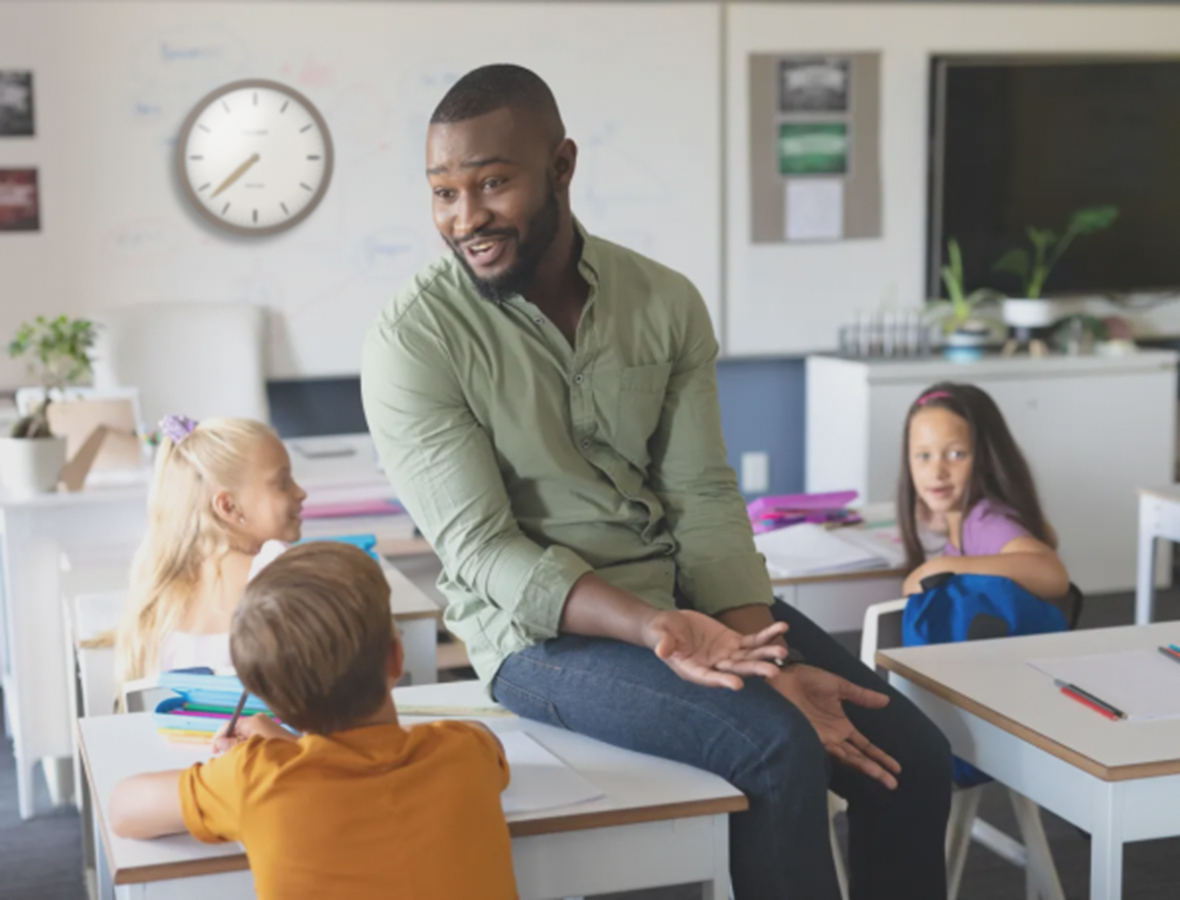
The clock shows 7:38
